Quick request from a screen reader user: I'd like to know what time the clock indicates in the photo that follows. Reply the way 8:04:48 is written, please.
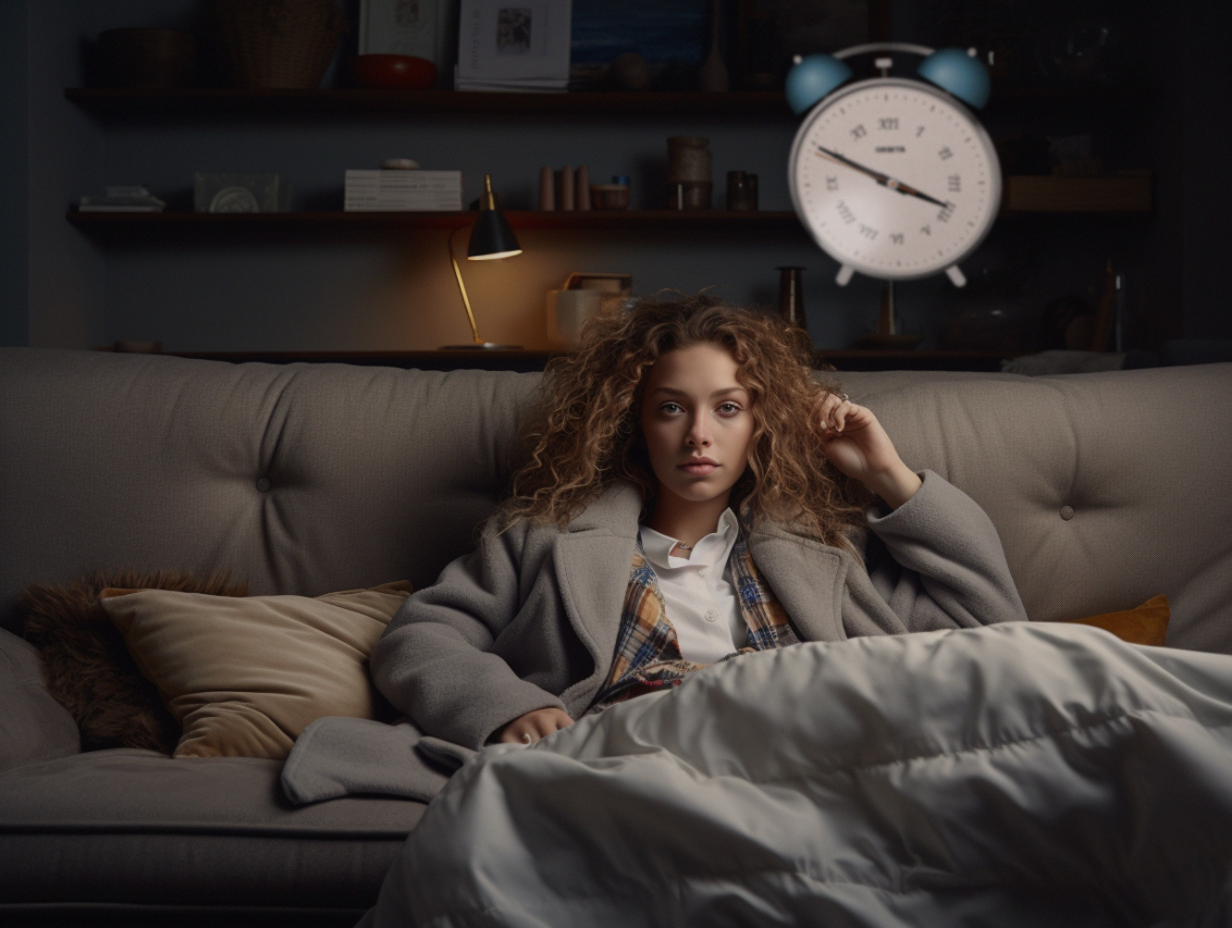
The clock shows 3:49:49
